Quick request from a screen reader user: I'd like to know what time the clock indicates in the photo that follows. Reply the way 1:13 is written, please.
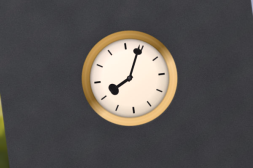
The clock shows 8:04
